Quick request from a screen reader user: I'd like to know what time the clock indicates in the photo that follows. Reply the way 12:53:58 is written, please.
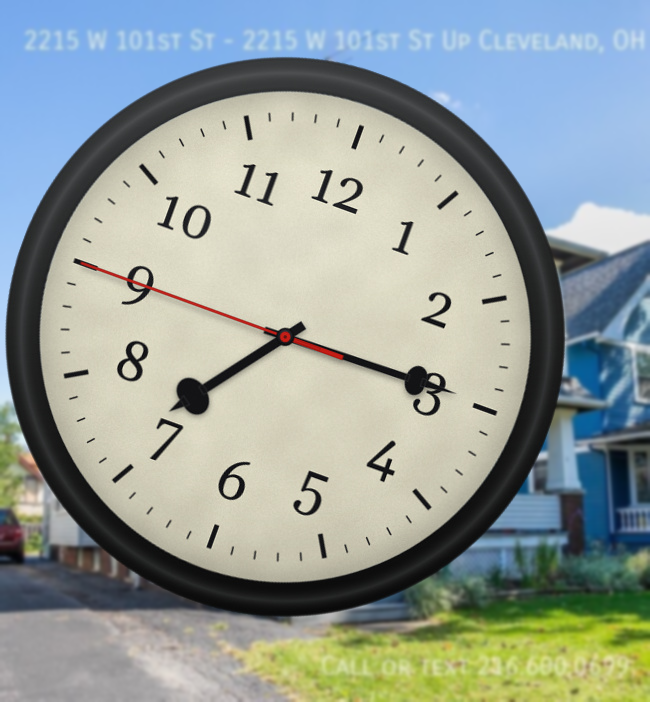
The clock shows 7:14:45
